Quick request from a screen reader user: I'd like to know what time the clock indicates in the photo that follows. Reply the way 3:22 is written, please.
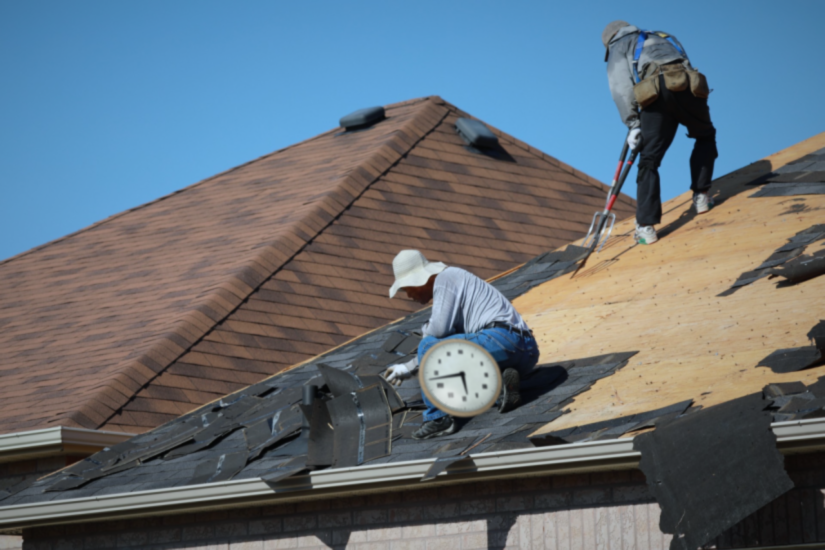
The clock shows 5:43
